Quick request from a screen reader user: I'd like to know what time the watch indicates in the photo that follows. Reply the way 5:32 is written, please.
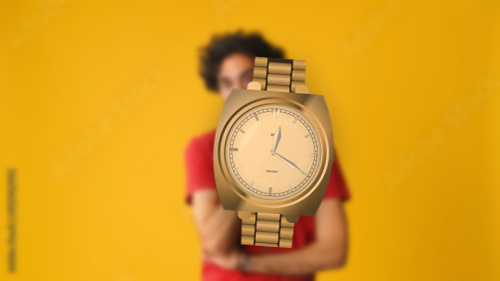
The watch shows 12:20
